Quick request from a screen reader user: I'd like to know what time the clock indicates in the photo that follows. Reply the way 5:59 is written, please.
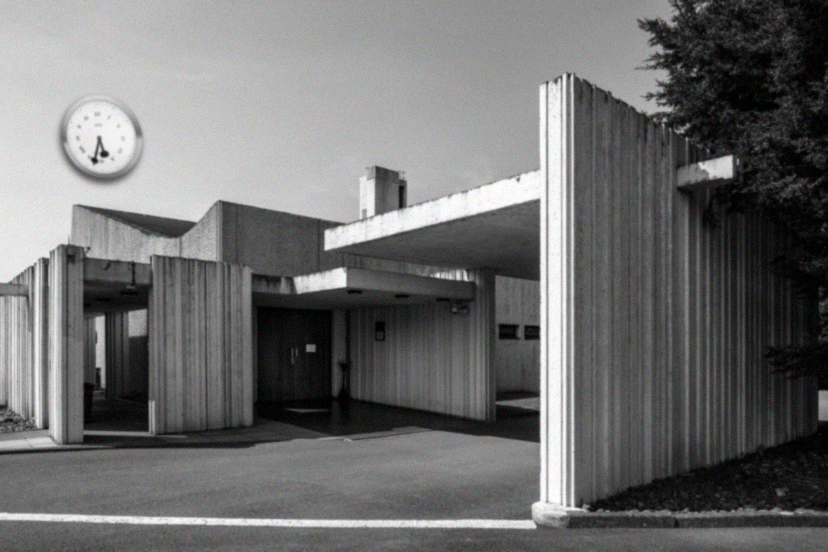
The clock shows 5:33
